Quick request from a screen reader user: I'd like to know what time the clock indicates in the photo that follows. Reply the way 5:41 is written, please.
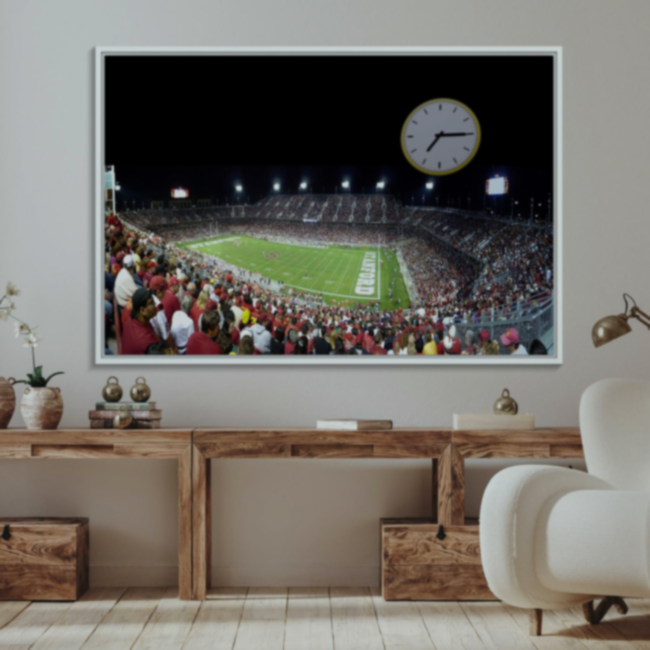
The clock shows 7:15
